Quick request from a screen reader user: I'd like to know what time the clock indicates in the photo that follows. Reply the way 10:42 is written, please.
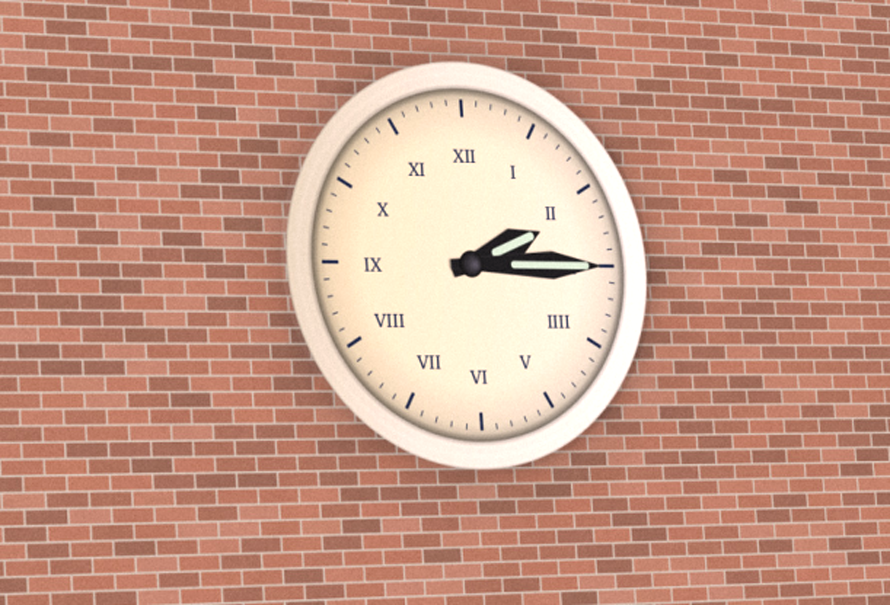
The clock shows 2:15
